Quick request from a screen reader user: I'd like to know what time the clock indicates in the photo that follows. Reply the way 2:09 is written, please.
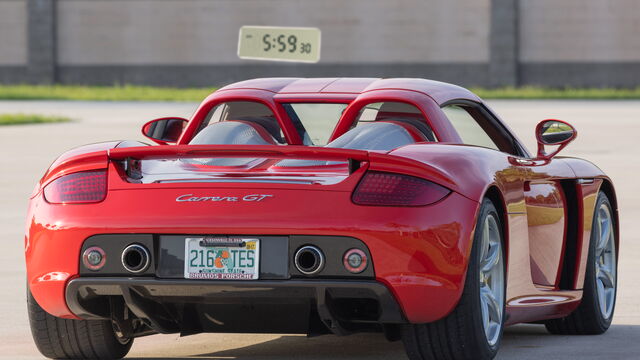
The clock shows 5:59
